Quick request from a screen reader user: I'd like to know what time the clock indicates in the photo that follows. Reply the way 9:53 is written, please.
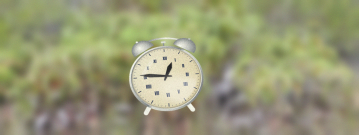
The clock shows 12:46
